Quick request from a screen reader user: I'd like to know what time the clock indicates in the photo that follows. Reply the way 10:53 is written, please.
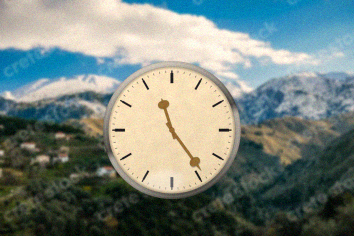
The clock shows 11:24
